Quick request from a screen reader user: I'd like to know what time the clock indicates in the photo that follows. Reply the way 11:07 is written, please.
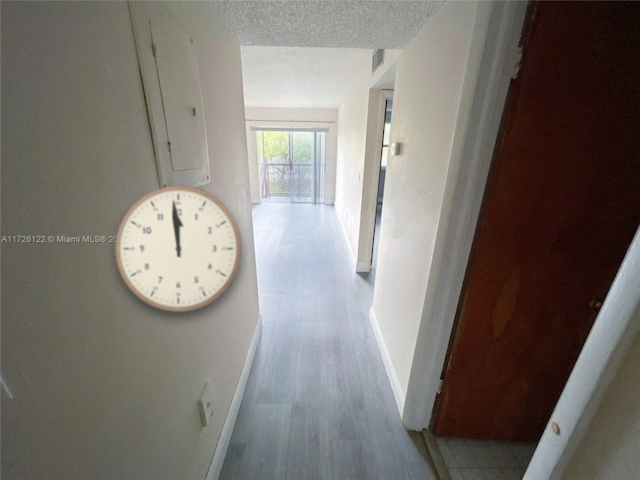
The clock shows 11:59
